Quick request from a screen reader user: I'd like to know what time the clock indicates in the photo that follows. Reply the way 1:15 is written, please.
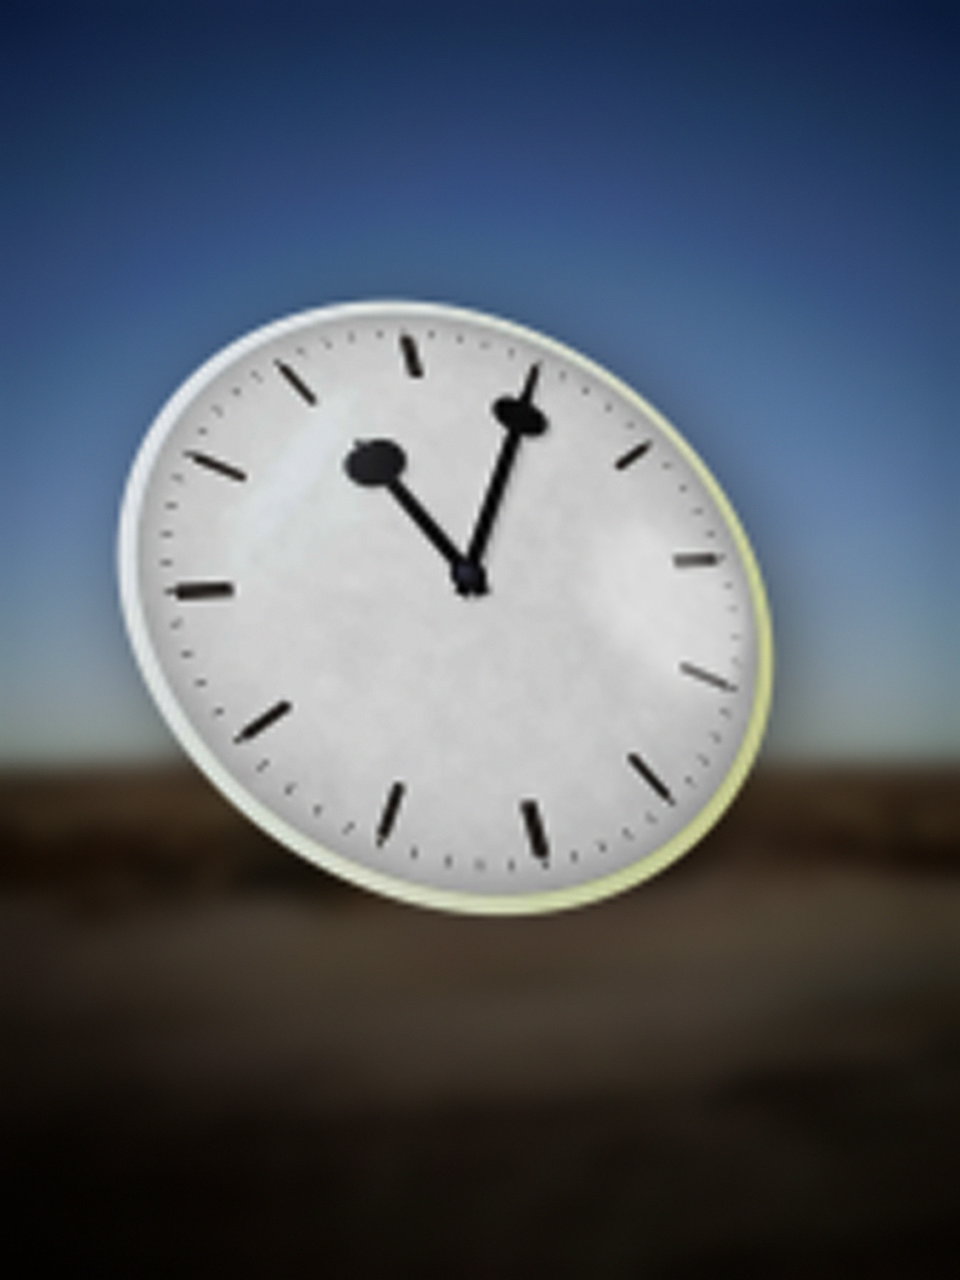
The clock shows 11:05
